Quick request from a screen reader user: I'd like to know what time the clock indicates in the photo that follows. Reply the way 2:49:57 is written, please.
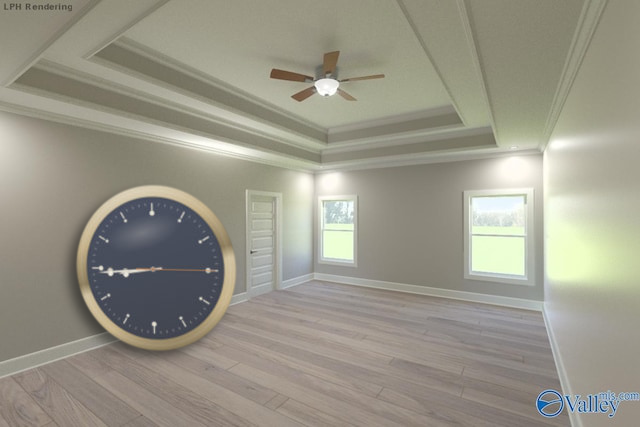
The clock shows 8:44:15
